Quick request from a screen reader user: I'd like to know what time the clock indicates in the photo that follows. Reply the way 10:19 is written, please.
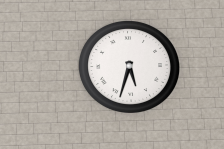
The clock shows 5:33
